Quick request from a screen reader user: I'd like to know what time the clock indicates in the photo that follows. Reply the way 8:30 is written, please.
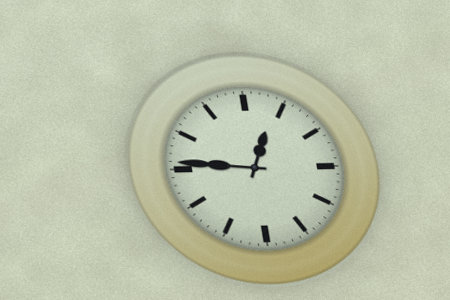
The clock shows 12:46
